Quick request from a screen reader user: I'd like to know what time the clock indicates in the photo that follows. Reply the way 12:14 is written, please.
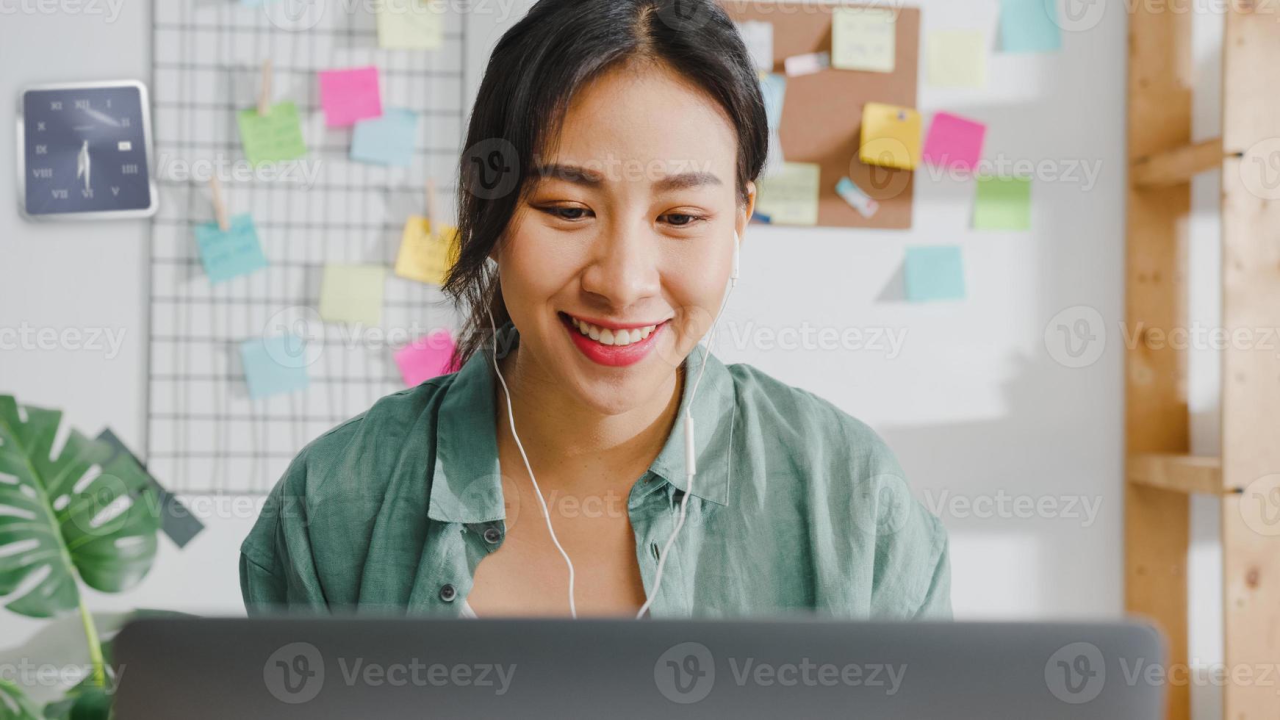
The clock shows 6:30
